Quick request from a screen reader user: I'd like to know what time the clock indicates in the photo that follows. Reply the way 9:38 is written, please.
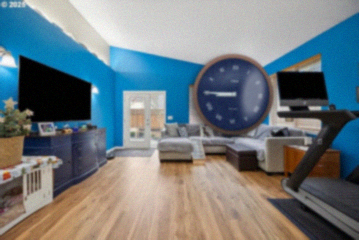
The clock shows 8:45
